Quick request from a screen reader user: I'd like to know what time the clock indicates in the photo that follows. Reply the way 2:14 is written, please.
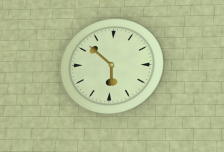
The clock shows 5:52
